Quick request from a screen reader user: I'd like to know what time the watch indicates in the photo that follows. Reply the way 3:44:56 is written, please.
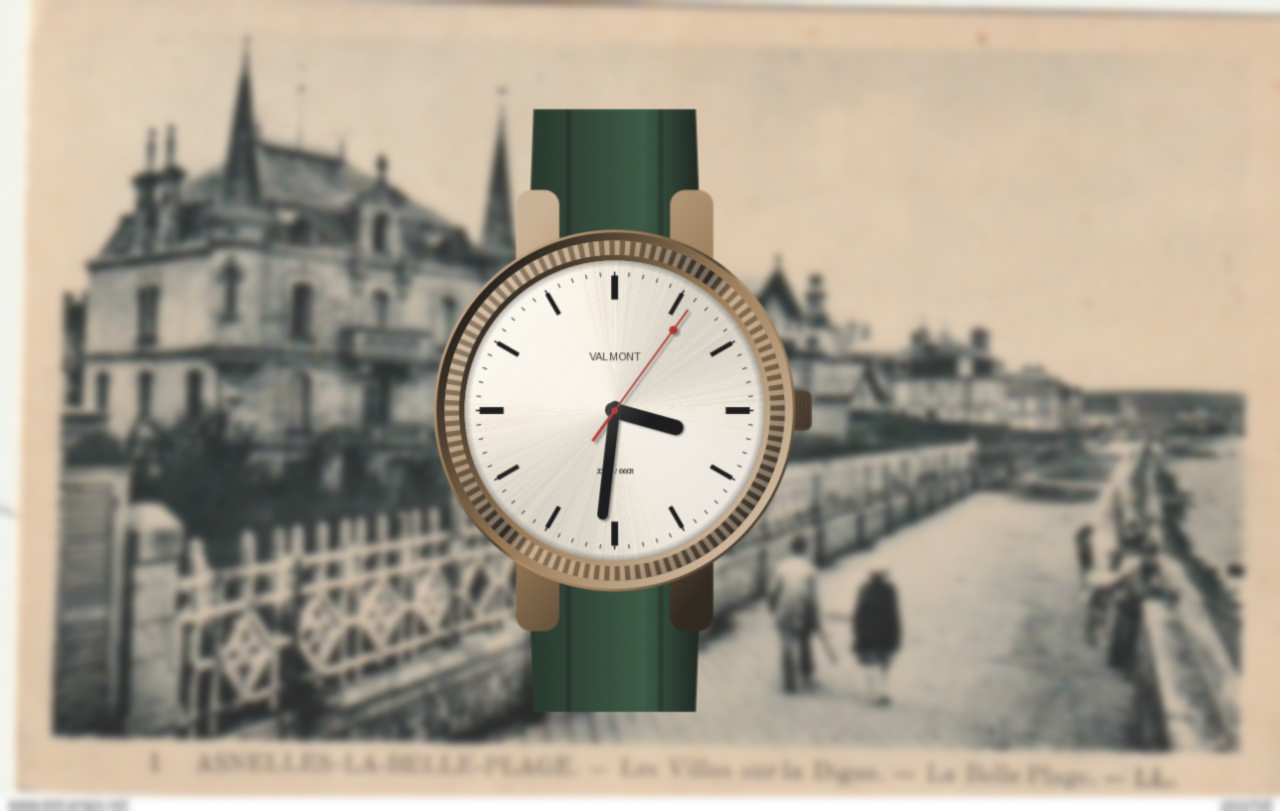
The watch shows 3:31:06
